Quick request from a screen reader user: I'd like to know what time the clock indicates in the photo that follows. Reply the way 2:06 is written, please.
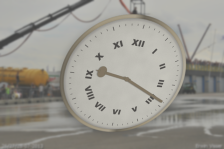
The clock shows 9:19
